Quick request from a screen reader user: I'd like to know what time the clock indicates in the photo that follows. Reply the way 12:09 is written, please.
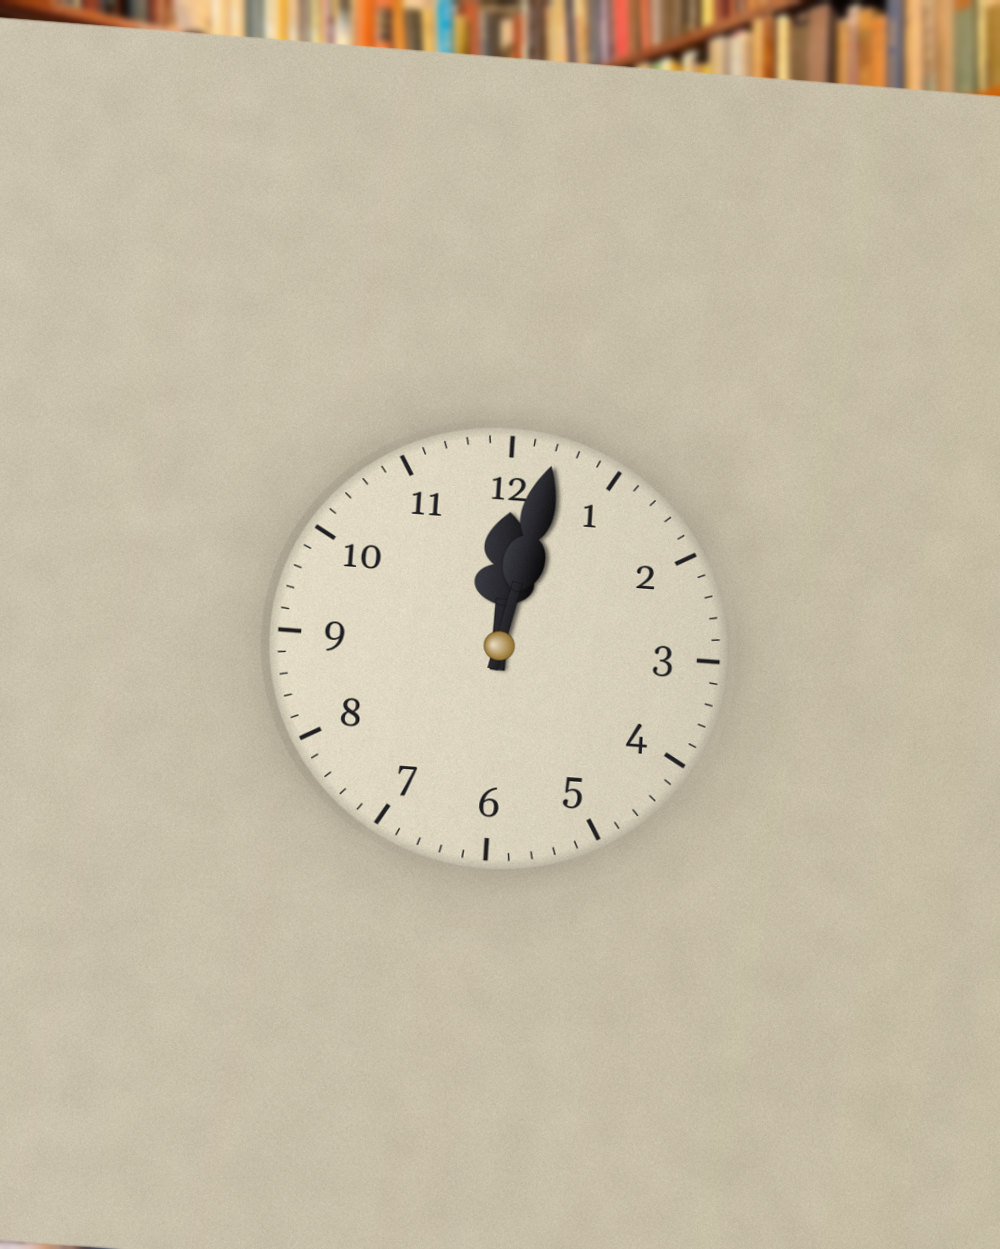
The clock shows 12:02
